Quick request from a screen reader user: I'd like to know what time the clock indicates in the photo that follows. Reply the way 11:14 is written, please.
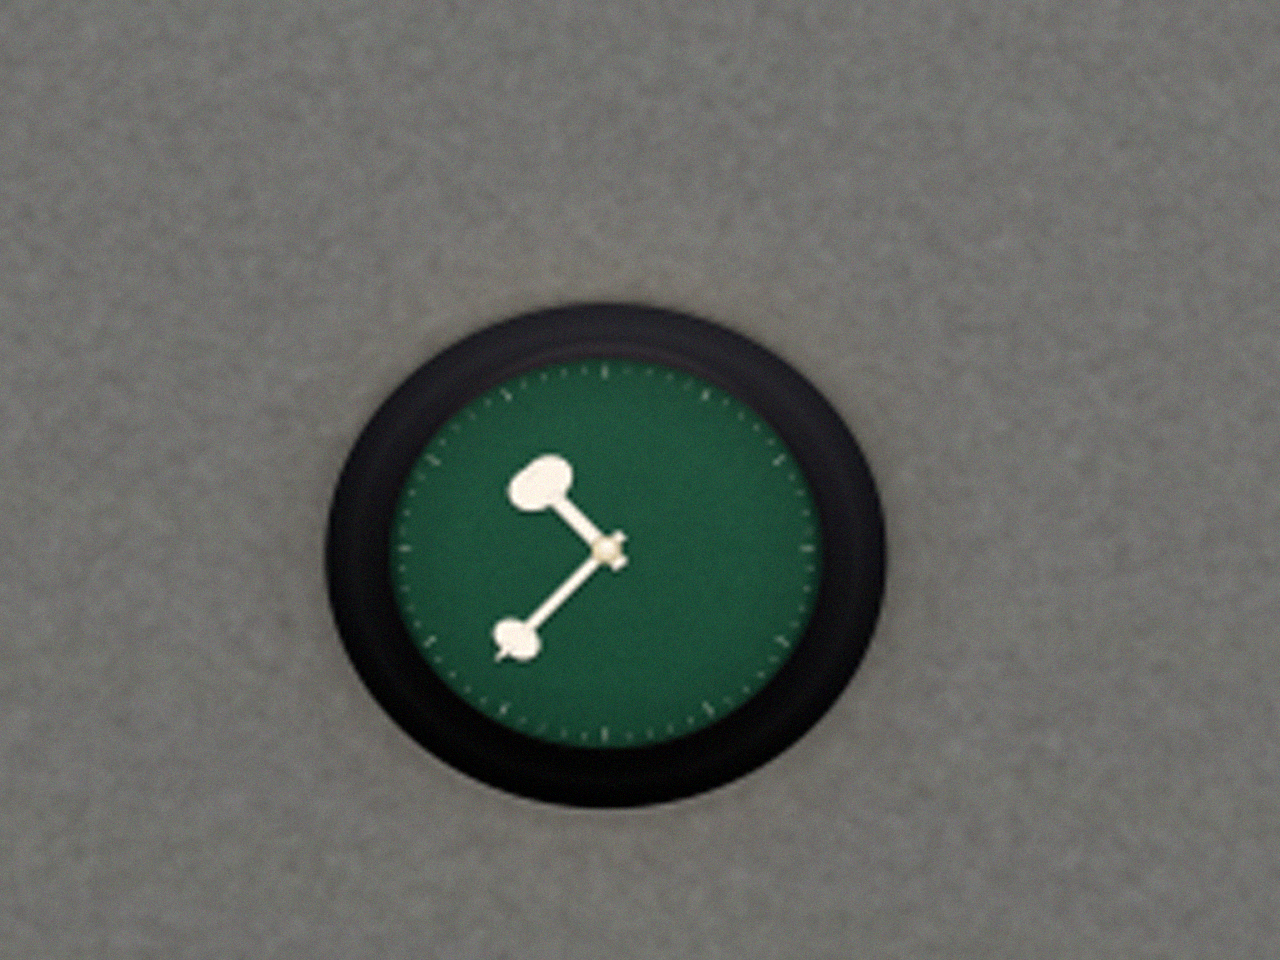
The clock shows 10:37
